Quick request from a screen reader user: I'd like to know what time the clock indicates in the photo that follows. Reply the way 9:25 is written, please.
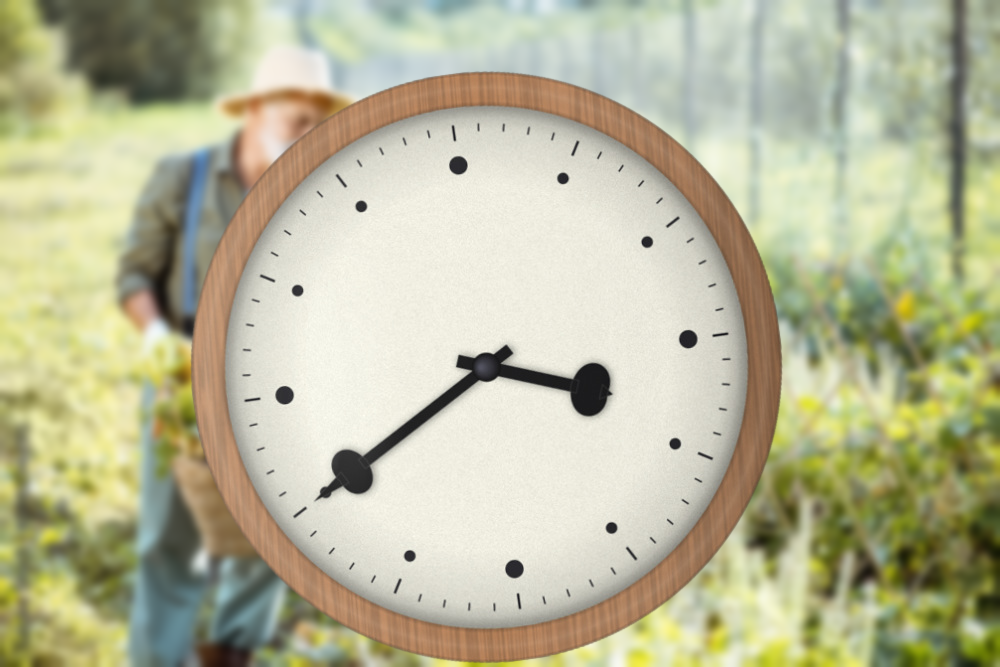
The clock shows 3:40
